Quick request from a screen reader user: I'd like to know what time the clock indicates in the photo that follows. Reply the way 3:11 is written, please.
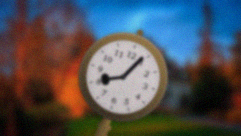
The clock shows 8:04
